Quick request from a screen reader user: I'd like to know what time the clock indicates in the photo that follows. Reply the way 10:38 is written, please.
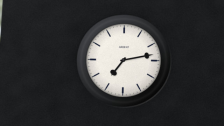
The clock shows 7:13
